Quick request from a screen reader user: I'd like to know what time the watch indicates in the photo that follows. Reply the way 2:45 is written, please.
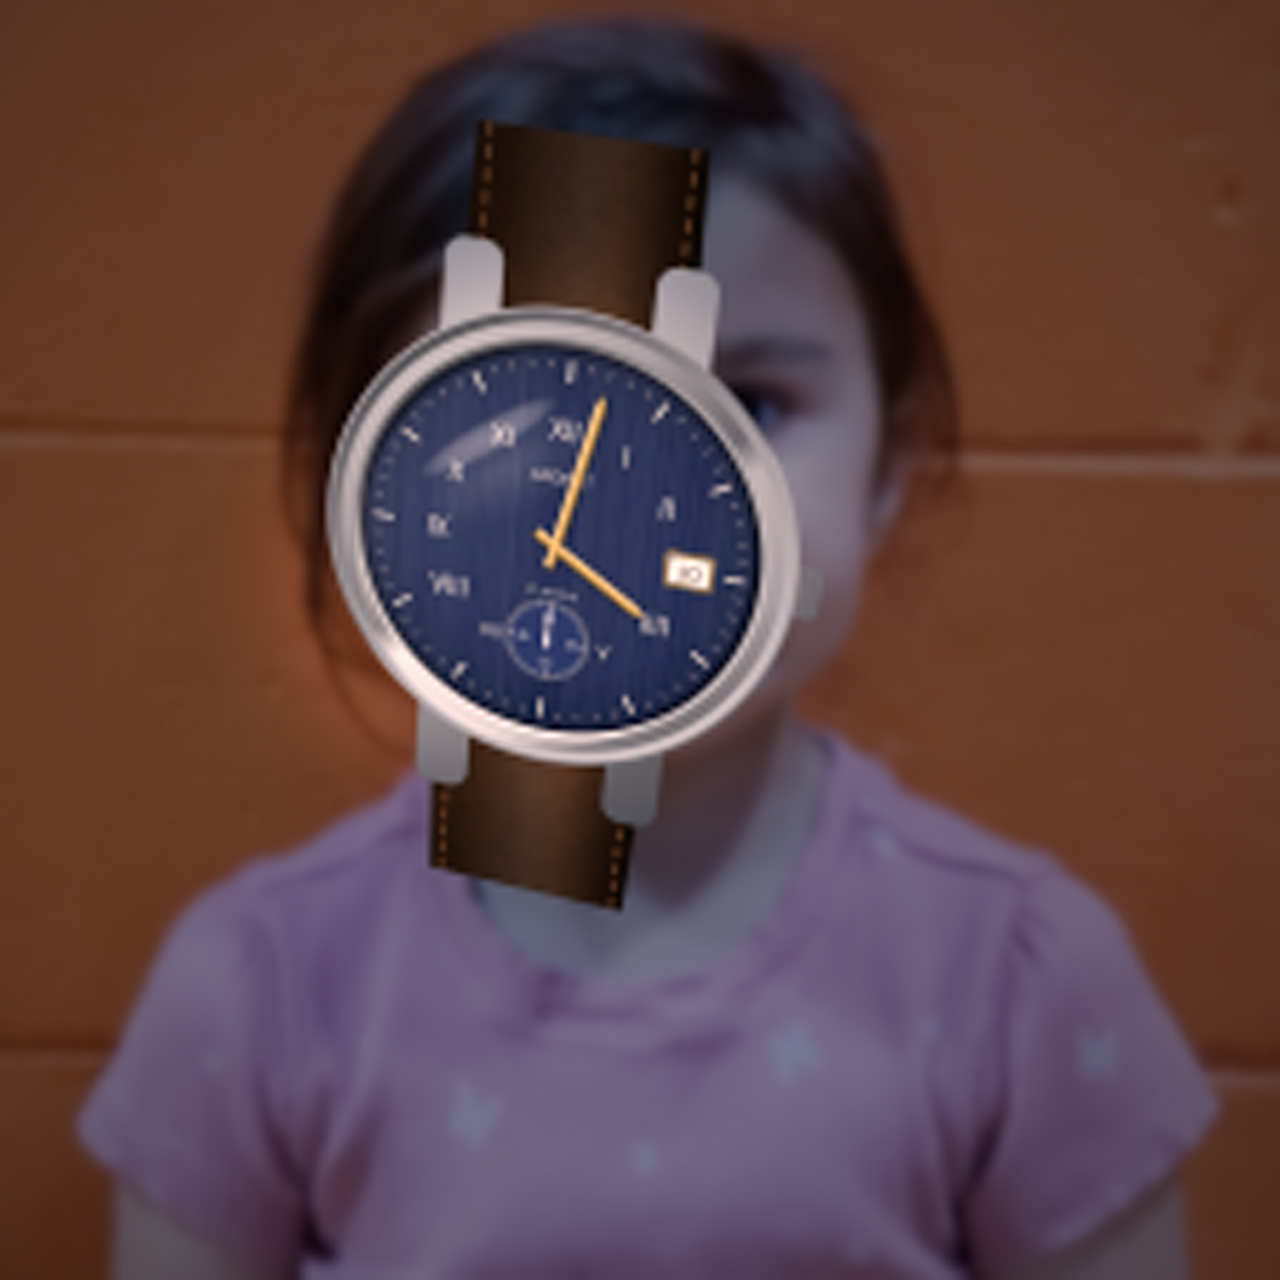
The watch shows 4:02
